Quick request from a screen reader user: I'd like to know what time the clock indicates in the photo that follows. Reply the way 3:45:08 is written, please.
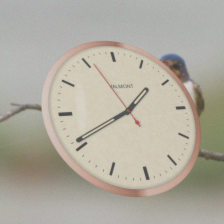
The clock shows 1:40:56
